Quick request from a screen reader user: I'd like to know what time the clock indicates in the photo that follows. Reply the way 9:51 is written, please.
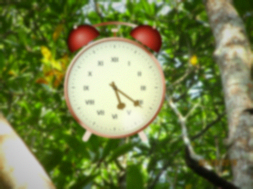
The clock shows 5:21
